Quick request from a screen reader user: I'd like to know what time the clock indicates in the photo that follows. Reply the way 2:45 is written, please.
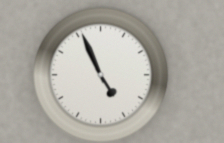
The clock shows 4:56
